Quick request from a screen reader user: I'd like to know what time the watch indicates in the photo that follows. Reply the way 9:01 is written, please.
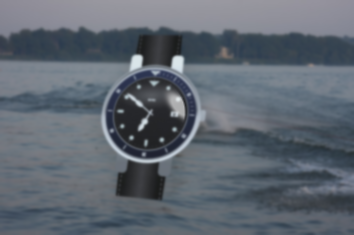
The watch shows 6:51
